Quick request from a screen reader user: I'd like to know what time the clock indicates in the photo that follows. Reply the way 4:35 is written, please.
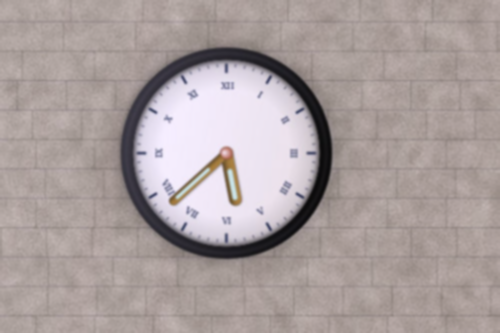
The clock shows 5:38
